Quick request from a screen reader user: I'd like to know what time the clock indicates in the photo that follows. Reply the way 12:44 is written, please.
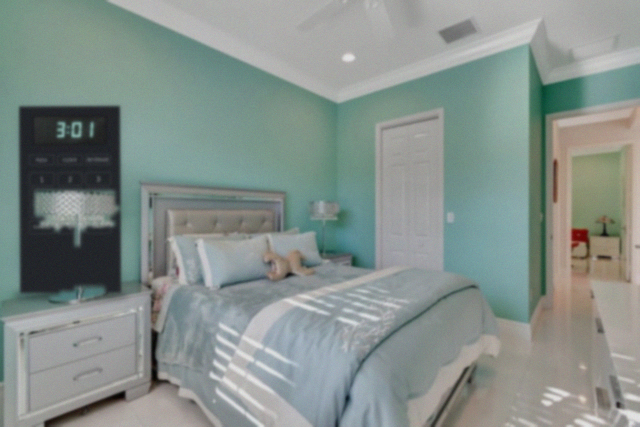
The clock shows 3:01
